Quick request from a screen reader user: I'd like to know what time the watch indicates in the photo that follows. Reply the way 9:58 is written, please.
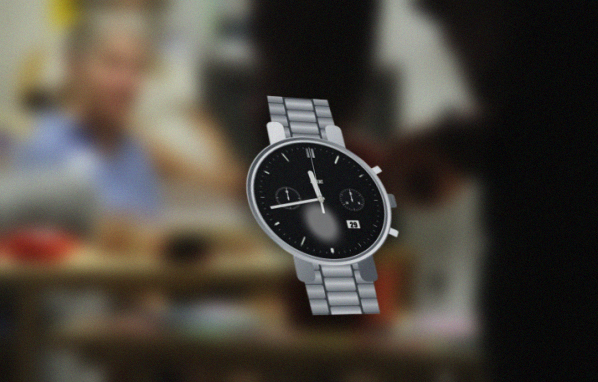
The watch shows 11:43
